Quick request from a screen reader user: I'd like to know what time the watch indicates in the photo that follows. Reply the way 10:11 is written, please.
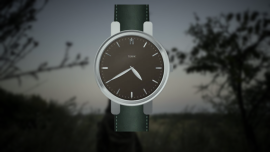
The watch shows 4:40
